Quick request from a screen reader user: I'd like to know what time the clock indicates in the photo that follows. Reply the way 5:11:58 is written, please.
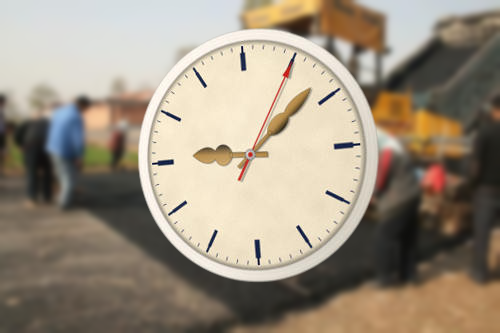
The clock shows 9:08:05
